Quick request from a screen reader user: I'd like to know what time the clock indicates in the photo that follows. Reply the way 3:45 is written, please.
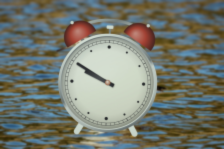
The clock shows 9:50
